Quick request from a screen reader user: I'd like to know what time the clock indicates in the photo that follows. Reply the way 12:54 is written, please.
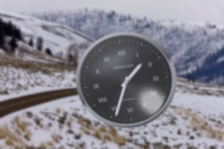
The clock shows 1:34
